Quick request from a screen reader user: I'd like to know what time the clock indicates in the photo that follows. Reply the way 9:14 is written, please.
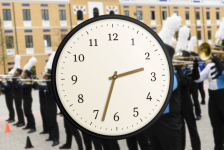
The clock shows 2:33
